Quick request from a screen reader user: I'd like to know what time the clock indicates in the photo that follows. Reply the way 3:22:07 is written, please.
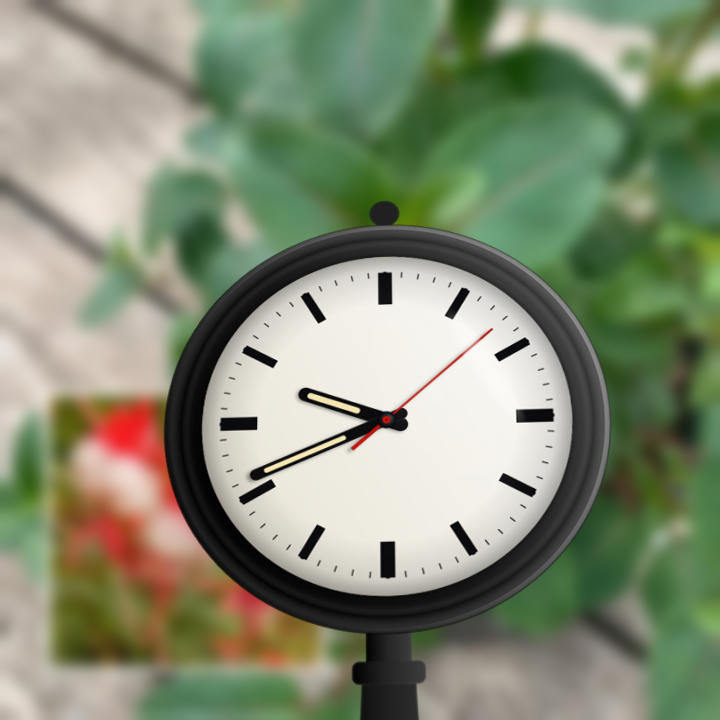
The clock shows 9:41:08
